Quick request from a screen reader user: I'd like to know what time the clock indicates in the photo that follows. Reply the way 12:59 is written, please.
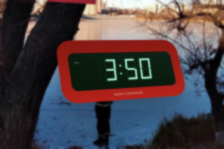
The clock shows 3:50
